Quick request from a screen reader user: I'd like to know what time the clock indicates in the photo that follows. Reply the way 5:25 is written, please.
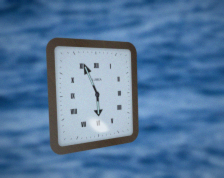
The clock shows 5:56
